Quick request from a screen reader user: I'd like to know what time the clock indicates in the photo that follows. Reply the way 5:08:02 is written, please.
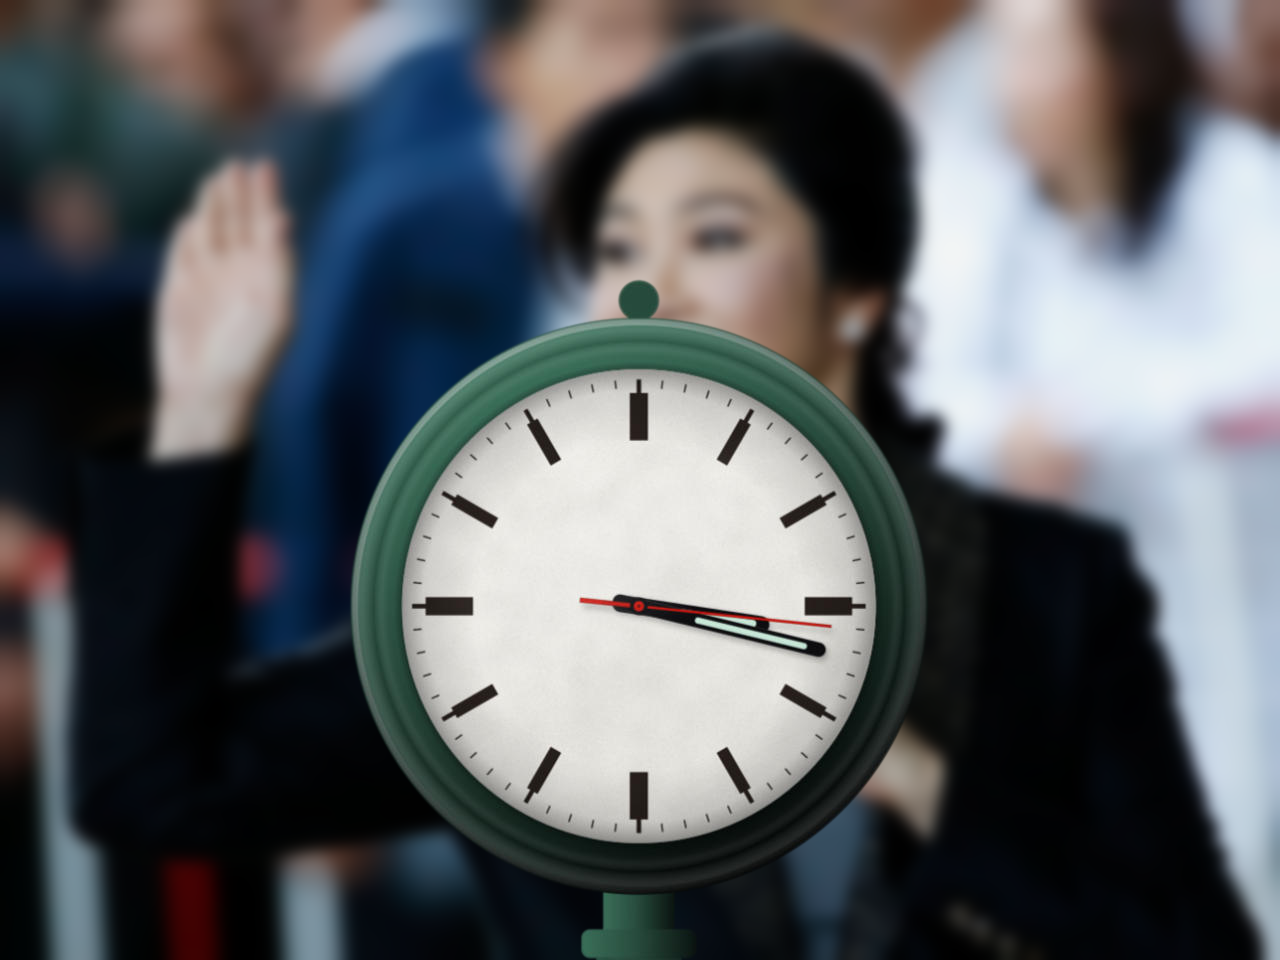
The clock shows 3:17:16
